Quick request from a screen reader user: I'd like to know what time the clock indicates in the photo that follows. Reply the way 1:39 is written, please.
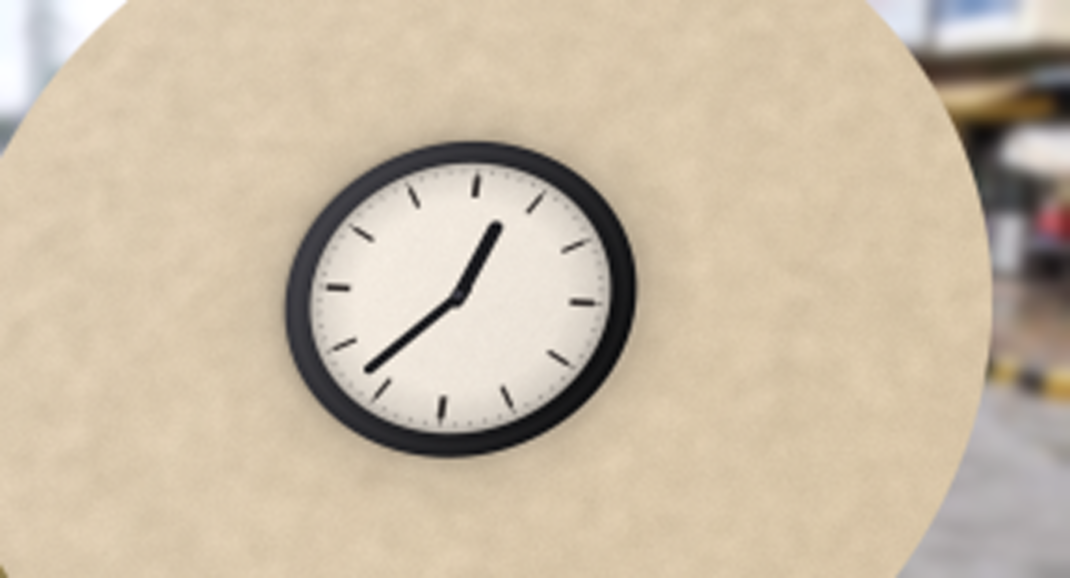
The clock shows 12:37
